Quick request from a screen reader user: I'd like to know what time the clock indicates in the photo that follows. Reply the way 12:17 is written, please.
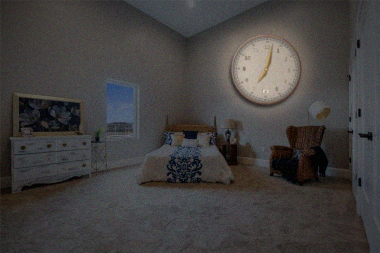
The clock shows 7:02
